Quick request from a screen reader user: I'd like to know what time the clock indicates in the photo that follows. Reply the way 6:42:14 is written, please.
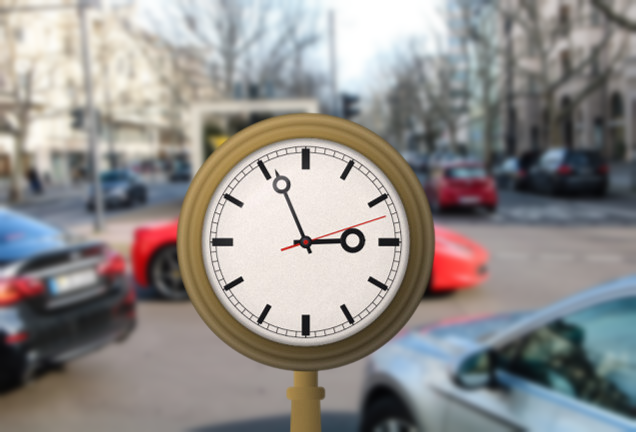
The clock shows 2:56:12
